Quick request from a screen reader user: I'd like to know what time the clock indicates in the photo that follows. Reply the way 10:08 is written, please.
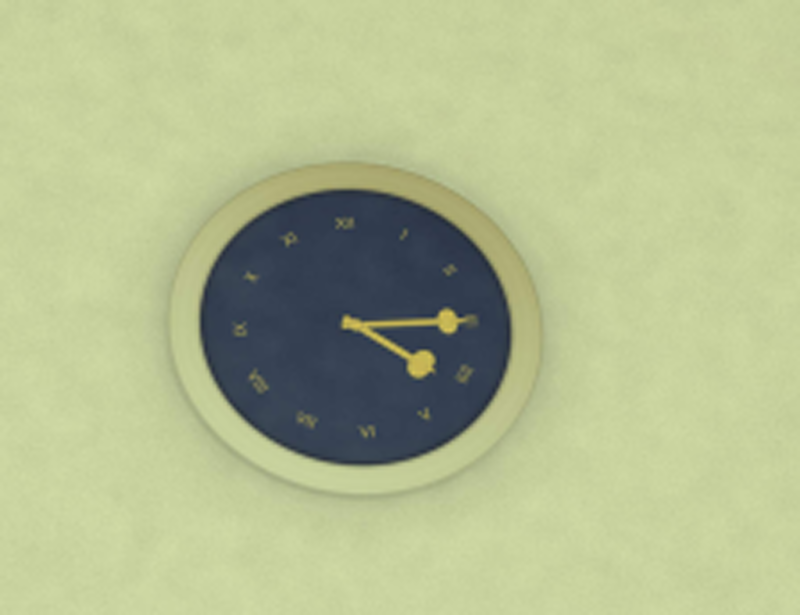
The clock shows 4:15
